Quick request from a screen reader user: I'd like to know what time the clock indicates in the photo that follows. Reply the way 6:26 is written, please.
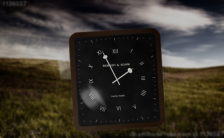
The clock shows 1:56
